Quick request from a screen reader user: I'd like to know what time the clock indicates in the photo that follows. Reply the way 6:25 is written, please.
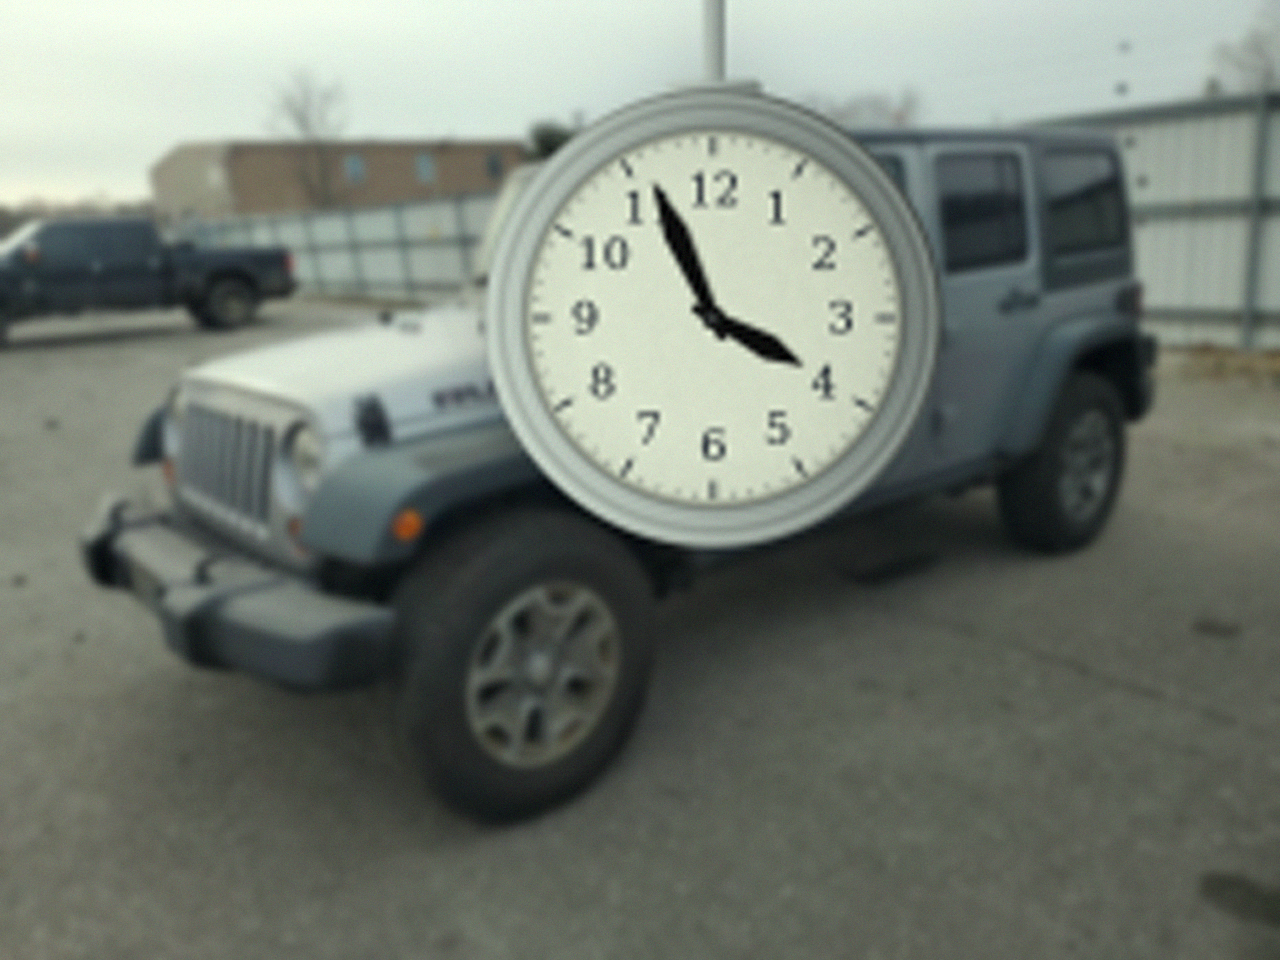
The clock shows 3:56
